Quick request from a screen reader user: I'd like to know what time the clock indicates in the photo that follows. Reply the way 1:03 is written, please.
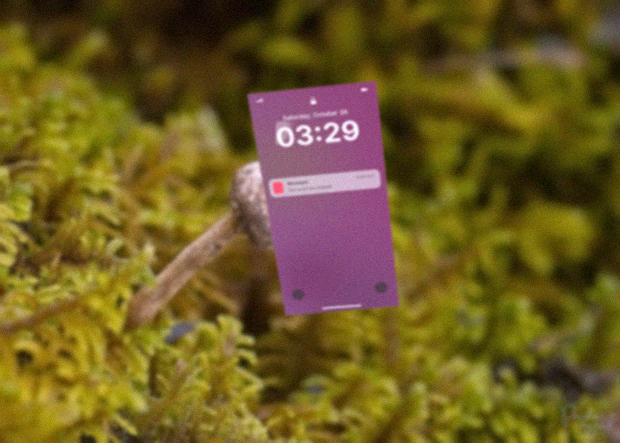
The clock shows 3:29
